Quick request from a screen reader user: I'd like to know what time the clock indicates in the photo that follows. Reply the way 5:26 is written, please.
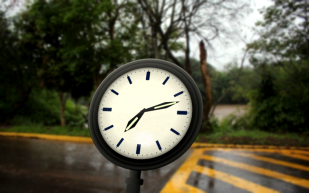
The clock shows 7:12
